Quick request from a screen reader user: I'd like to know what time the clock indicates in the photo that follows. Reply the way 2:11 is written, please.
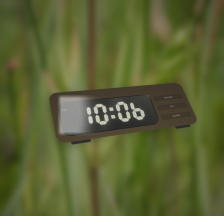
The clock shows 10:06
